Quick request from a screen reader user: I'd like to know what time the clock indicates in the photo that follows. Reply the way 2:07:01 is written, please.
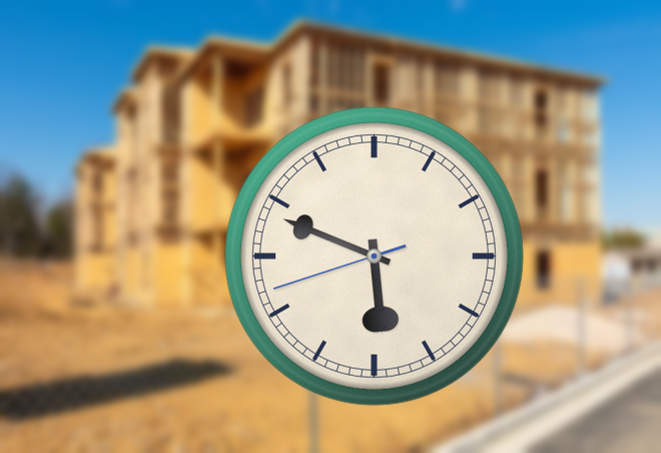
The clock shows 5:48:42
